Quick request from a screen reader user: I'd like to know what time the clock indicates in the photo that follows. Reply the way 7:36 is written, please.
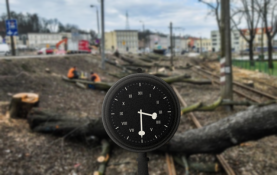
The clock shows 3:30
